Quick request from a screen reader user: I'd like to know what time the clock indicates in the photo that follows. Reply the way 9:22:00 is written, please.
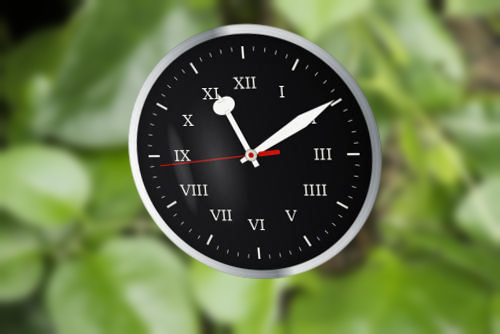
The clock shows 11:09:44
